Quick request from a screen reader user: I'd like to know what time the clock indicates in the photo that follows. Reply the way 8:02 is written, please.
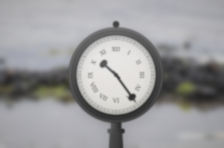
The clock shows 10:24
